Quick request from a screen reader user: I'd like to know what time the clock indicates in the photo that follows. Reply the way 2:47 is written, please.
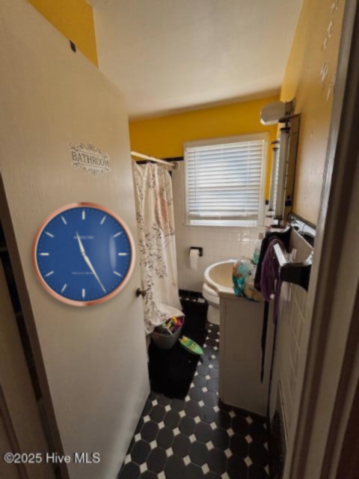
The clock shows 11:25
